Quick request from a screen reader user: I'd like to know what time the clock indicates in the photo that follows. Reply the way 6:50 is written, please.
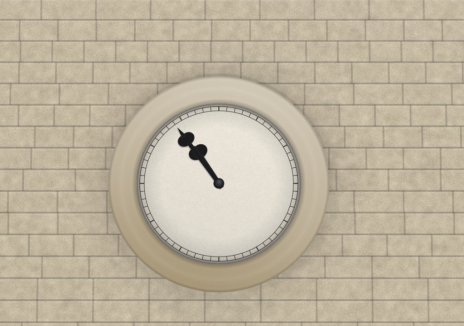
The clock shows 10:54
